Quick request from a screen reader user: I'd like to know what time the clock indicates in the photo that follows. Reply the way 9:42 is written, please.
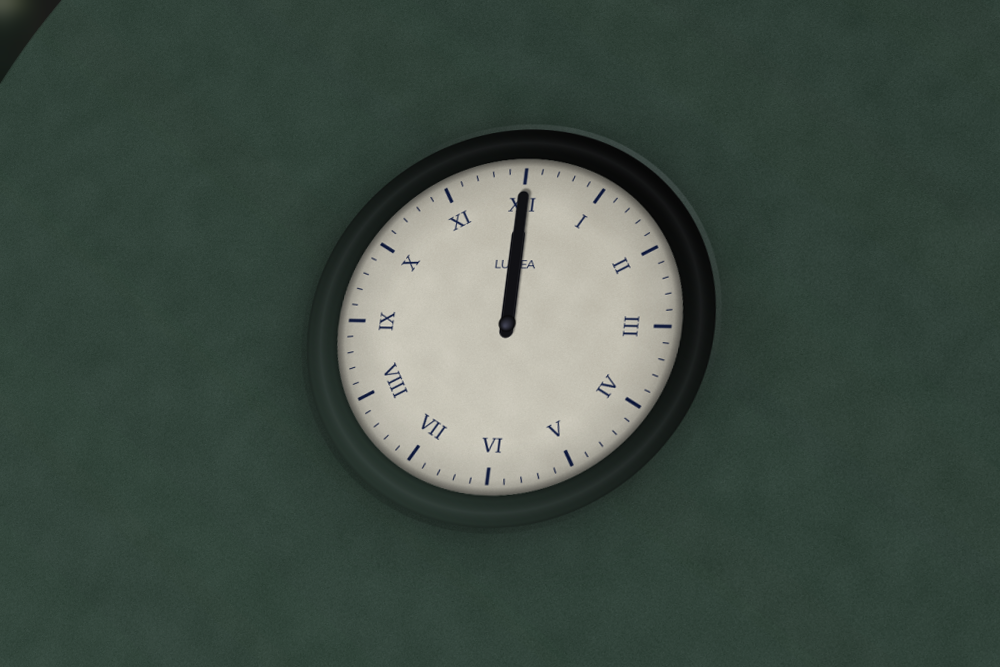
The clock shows 12:00
